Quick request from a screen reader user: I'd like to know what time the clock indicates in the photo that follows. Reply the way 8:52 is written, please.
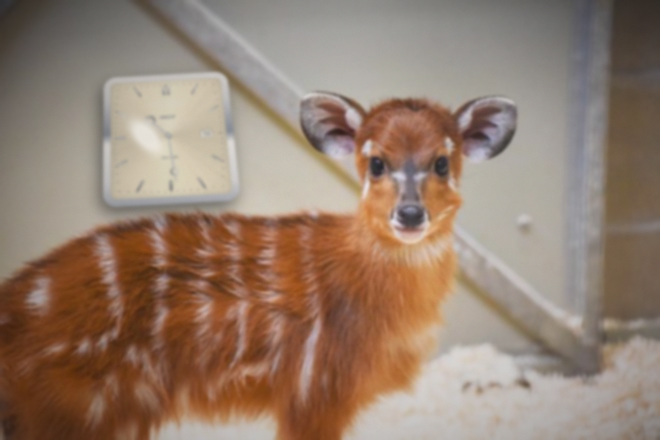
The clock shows 10:29
